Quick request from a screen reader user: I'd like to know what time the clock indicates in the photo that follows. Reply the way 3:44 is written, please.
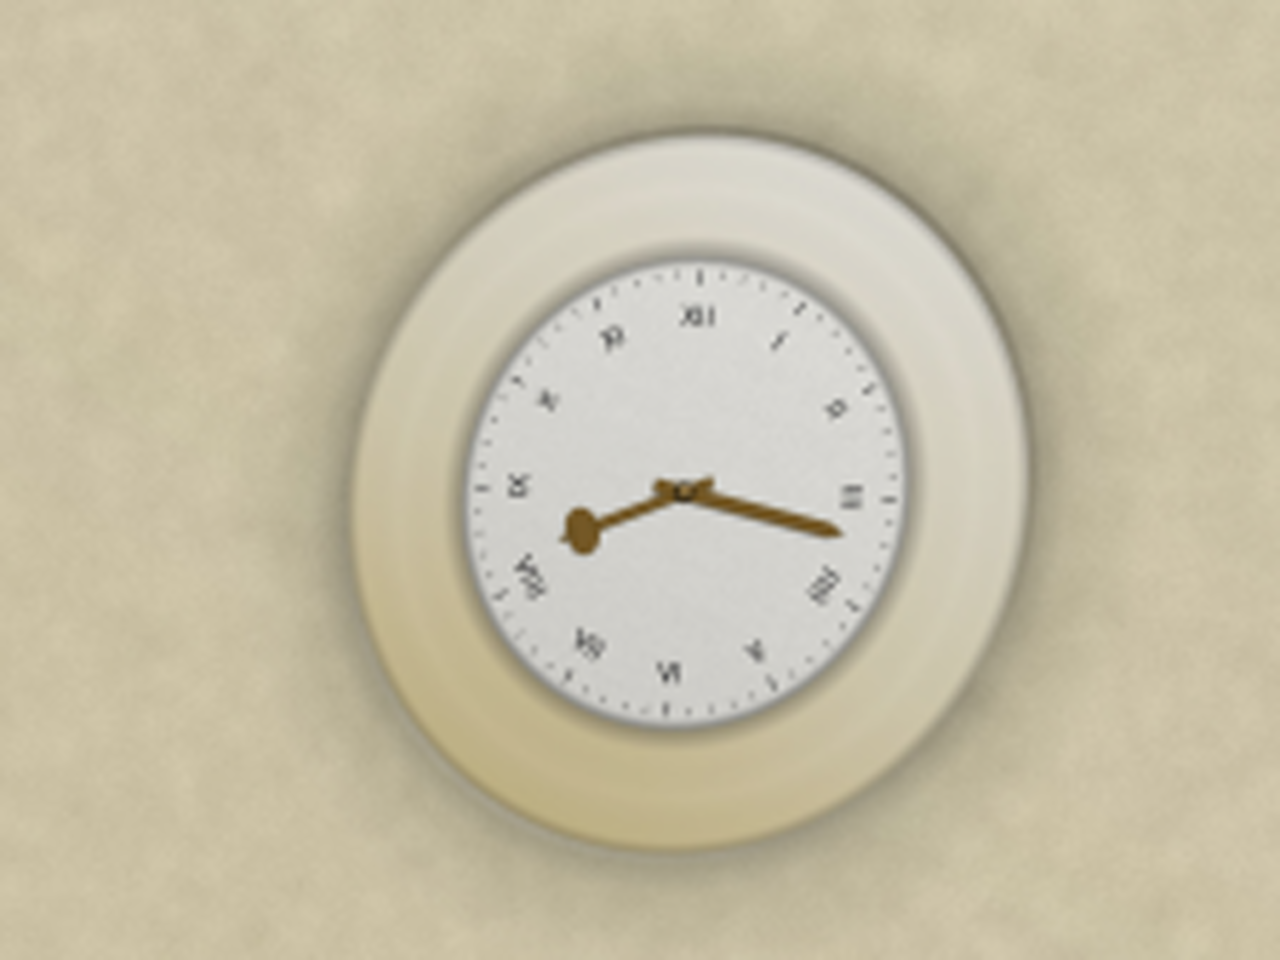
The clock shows 8:17
